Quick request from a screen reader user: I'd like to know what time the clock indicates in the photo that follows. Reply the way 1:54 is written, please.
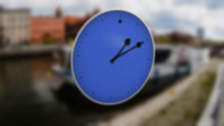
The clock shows 1:10
